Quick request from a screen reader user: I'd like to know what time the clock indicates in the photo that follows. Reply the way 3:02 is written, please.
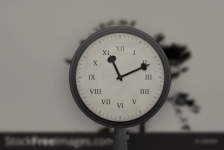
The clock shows 11:11
